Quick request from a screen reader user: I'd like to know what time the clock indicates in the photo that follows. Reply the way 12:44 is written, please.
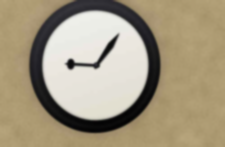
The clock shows 9:06
